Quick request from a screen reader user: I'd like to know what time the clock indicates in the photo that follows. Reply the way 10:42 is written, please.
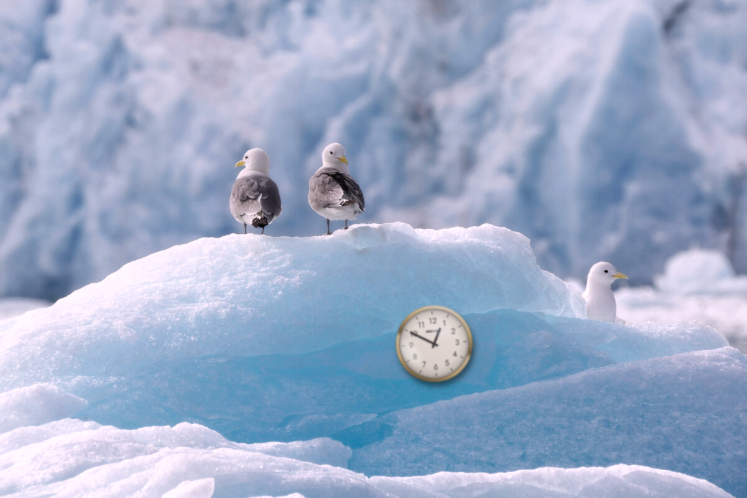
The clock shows 12:50
